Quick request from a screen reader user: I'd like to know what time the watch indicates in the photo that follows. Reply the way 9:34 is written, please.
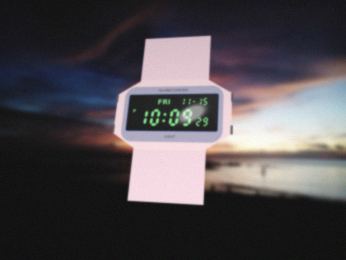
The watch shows 10:09
